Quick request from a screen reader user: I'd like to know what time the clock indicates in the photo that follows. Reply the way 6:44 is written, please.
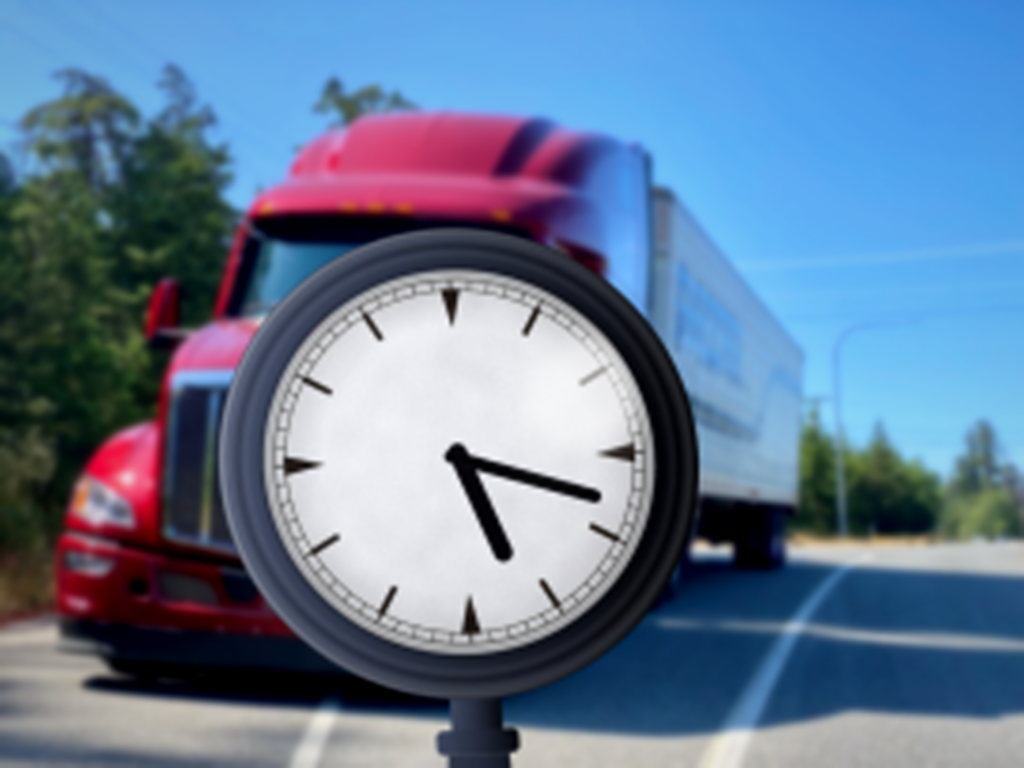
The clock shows 5:18
